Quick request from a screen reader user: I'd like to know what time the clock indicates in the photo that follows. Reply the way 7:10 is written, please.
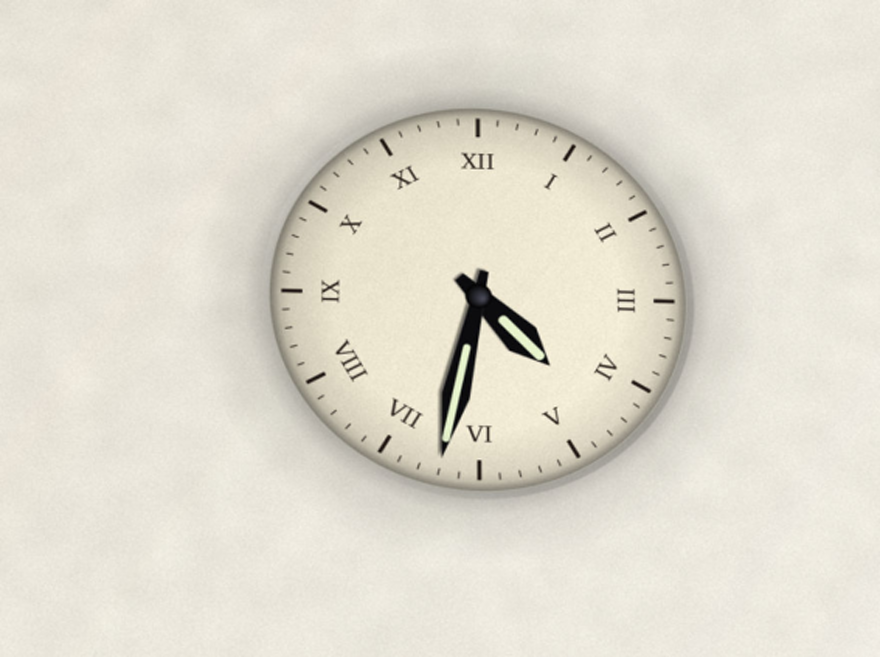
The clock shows 4:32
